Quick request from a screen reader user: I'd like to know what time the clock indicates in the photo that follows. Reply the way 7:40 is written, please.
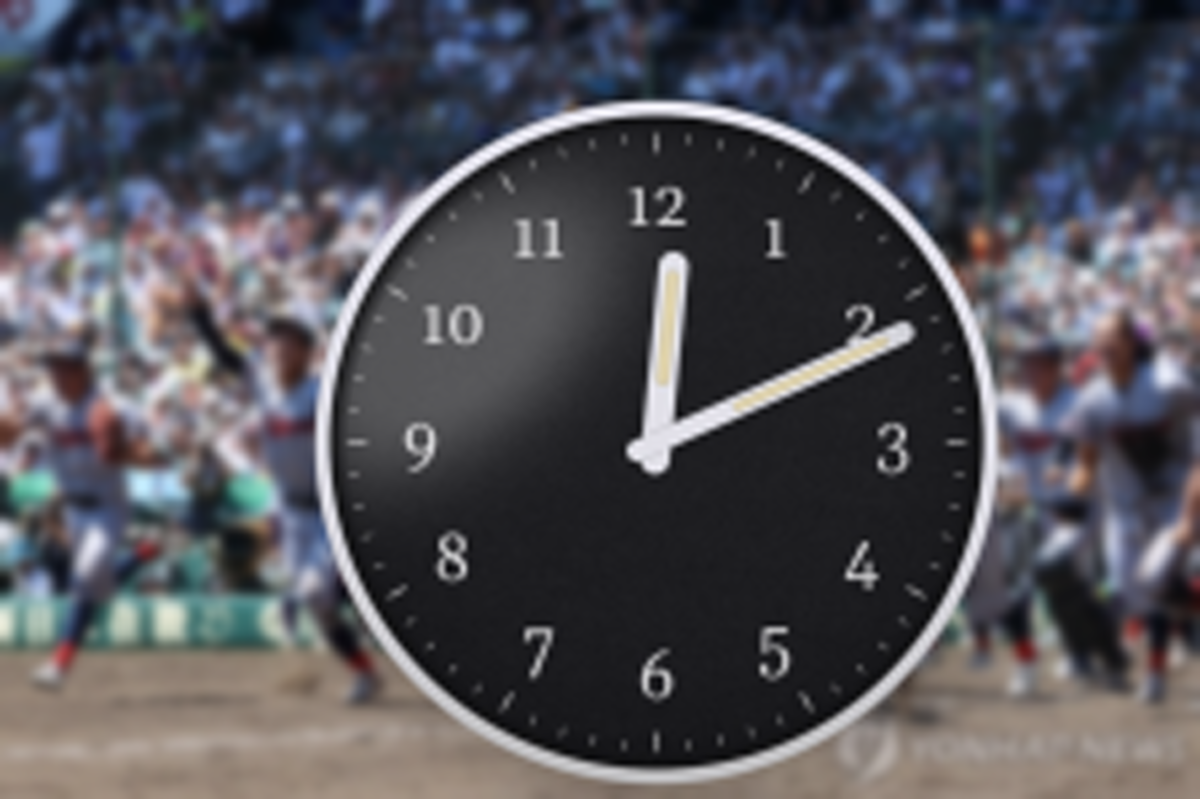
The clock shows 12:11
